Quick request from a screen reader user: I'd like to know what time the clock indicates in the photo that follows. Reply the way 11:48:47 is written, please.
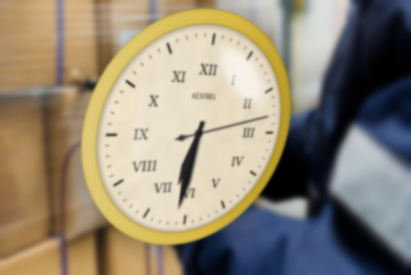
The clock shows 6:31:13
